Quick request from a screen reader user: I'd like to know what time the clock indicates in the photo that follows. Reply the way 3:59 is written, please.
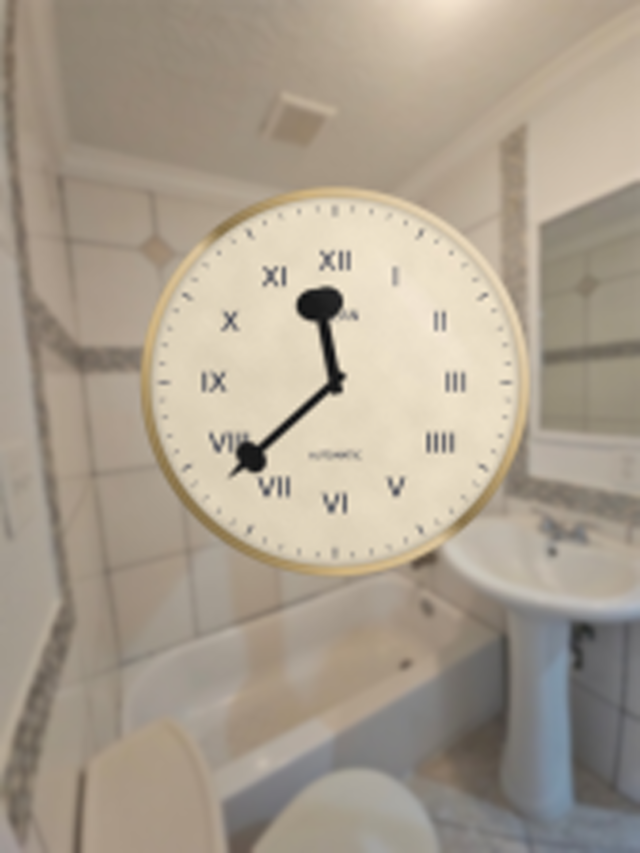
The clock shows 11:38
